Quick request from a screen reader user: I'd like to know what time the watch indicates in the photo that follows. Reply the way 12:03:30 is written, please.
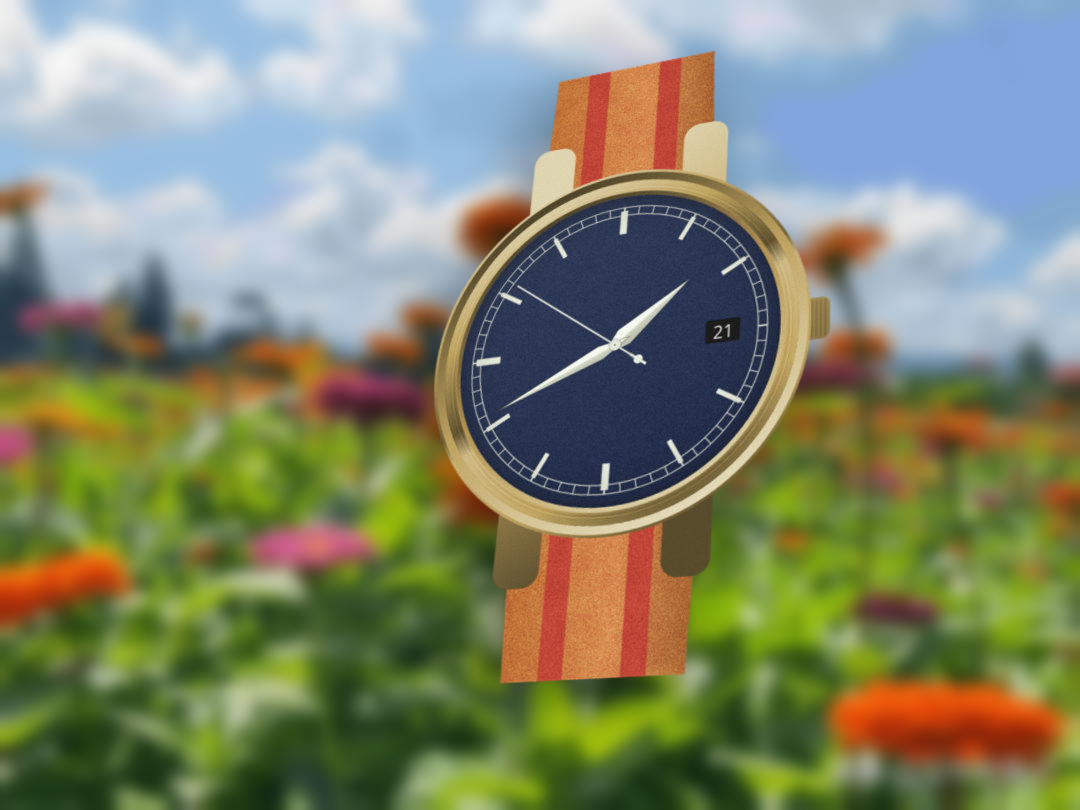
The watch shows 1:40:51
